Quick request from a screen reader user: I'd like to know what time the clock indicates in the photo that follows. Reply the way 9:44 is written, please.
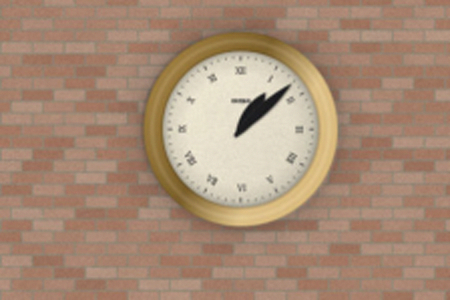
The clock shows 1:08
